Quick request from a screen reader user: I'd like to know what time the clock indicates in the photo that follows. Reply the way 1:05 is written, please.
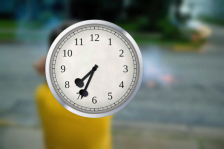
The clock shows 7:34
